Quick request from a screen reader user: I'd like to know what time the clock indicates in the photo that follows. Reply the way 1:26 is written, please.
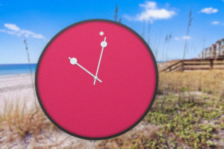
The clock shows 10:01
